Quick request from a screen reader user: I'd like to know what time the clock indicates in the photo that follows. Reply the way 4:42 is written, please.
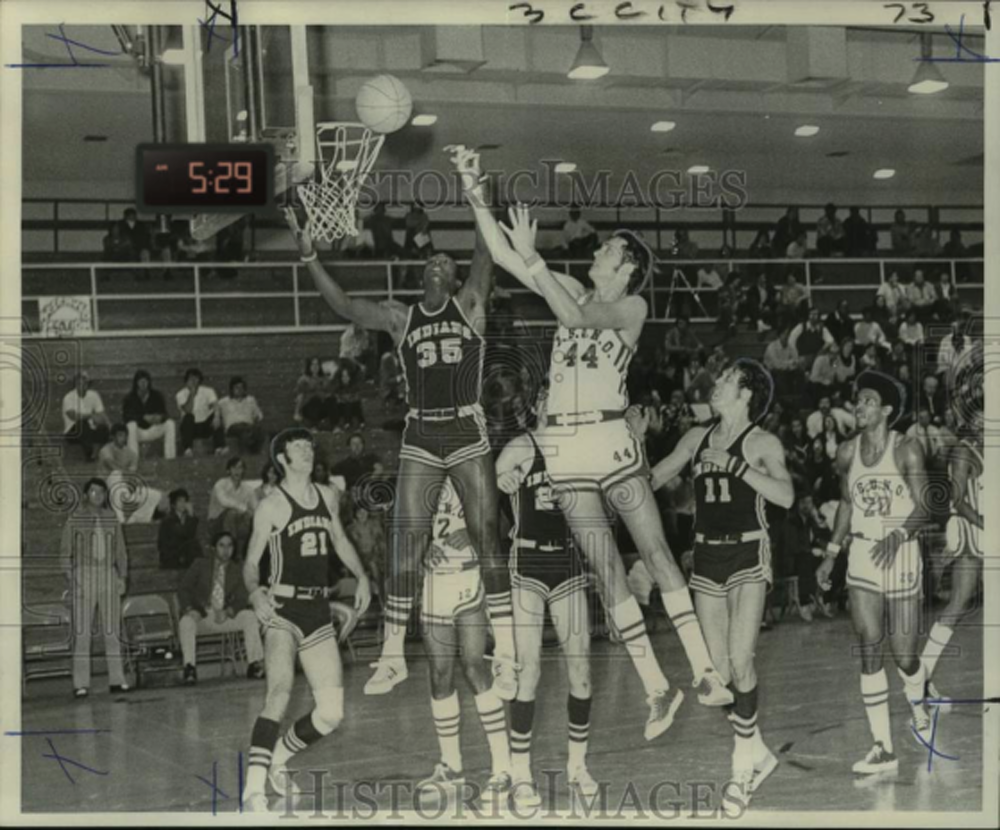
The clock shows 5:29
